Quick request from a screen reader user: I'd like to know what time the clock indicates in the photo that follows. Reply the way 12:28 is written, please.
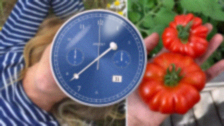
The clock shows 1:38
